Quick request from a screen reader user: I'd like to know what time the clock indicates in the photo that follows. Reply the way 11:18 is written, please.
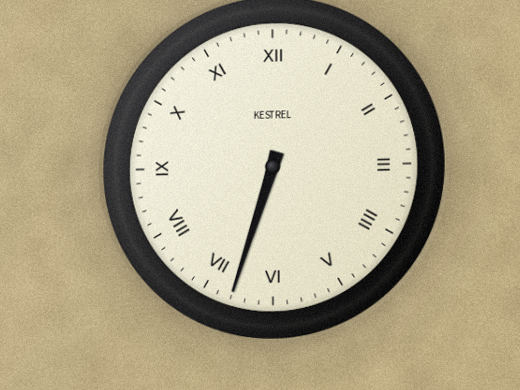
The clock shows 6:33
